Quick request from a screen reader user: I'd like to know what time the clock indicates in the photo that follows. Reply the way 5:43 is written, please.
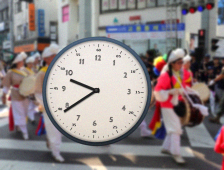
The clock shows 9:39
